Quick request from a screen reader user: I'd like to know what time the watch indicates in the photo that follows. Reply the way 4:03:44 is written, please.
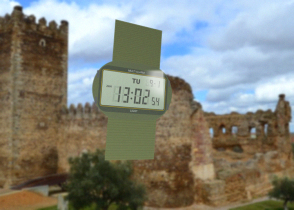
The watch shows 13:02:54
